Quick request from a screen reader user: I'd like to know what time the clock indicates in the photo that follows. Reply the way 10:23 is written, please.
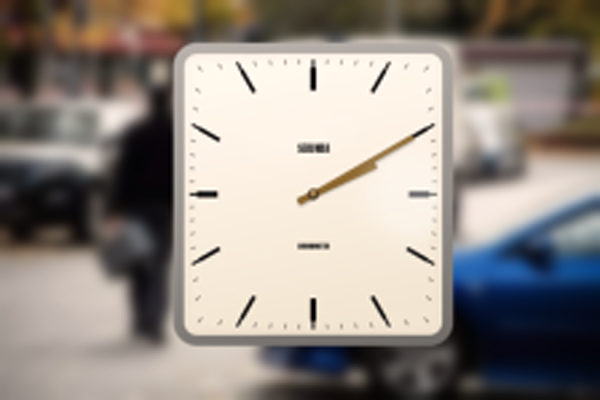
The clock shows 2:10
